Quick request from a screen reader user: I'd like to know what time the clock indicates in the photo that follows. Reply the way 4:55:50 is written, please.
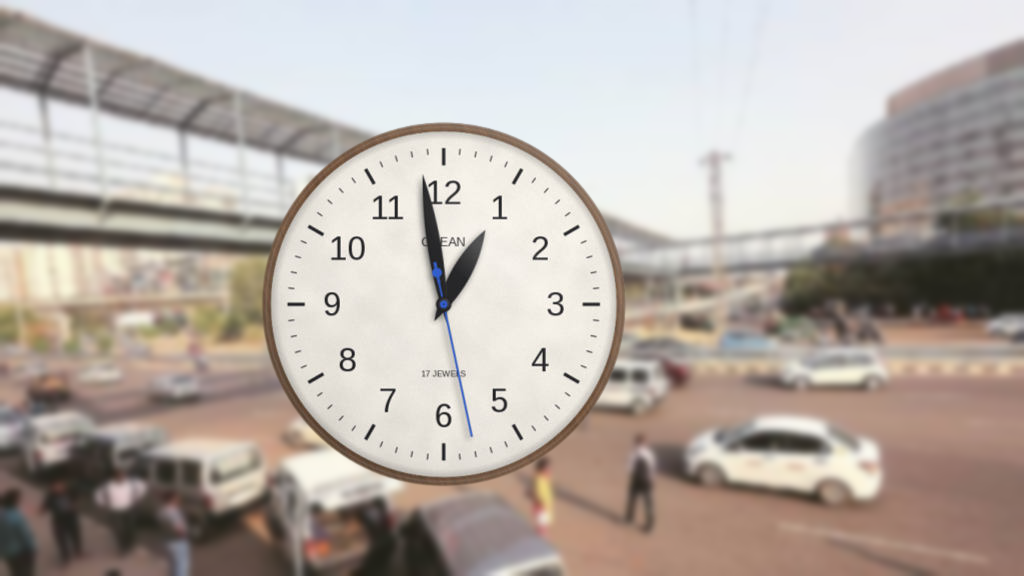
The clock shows 12:58:28
